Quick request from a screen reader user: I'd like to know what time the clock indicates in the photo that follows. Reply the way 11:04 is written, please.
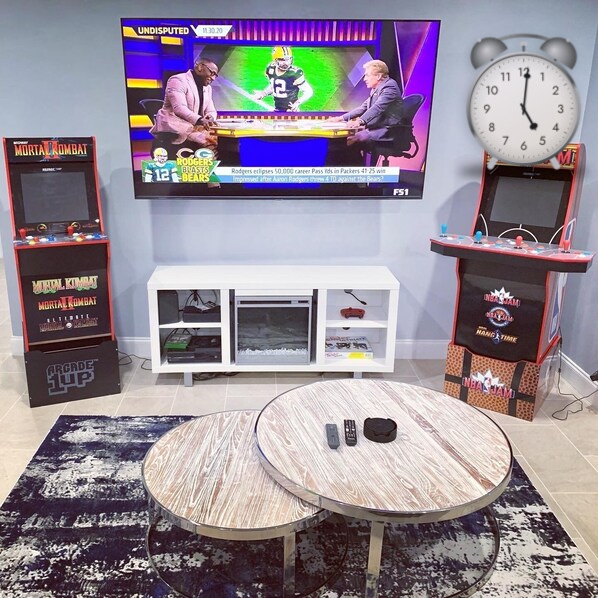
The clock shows 5:01
